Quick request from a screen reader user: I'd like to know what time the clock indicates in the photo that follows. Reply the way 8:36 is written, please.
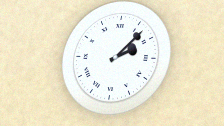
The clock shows 2:07
